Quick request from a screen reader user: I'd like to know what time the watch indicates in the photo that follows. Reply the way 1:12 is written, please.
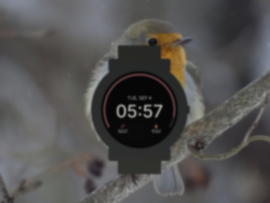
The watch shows 5:57
